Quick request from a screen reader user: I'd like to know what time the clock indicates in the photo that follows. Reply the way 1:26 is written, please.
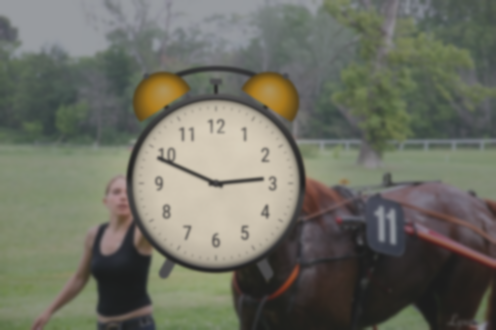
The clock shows 2:49
